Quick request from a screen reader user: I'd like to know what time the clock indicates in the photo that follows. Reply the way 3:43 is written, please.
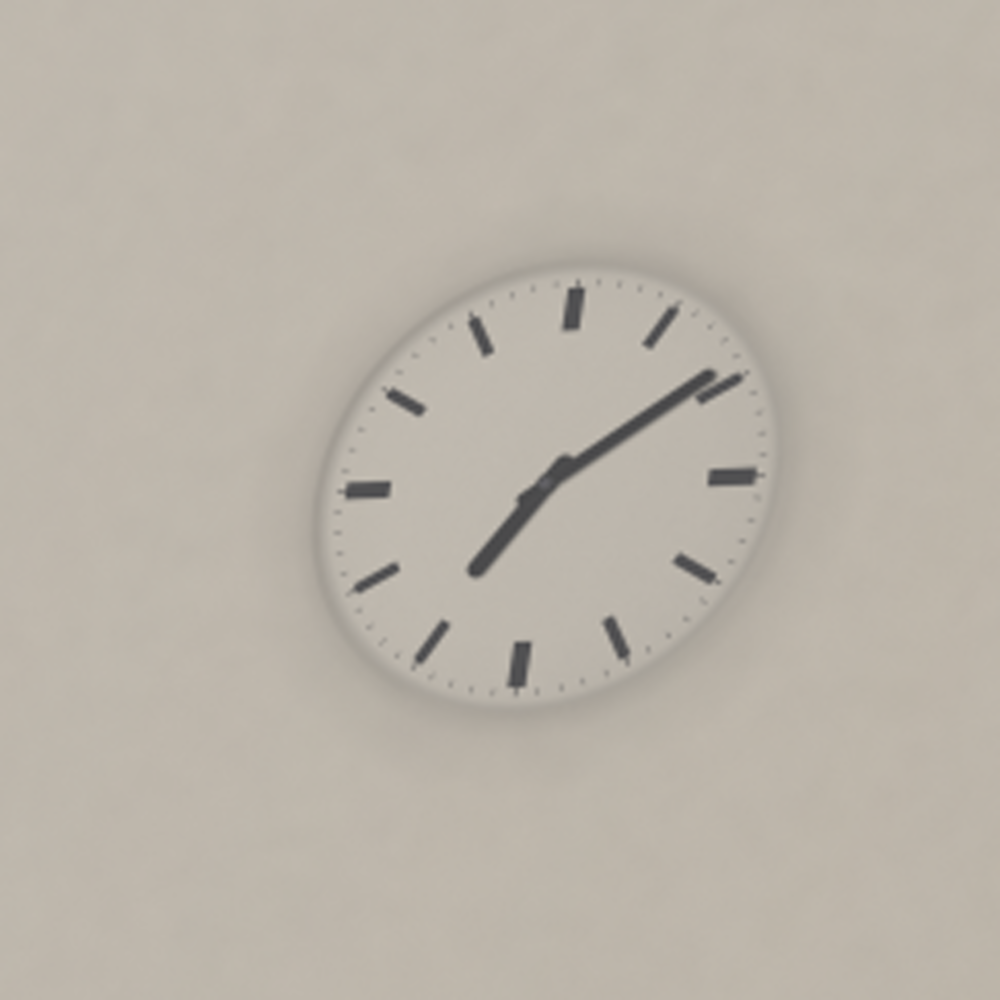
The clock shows 7:09
